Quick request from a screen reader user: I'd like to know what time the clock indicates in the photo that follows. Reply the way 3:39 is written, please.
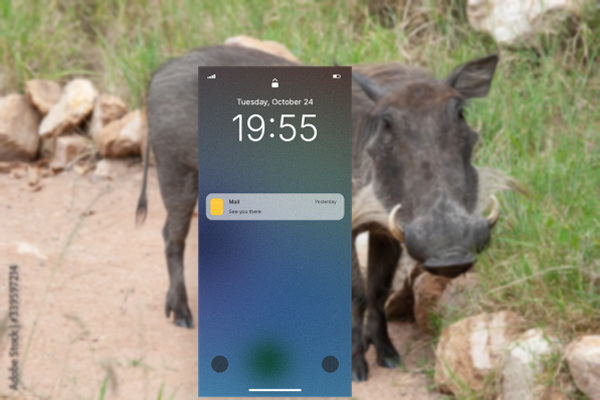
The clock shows 19:55
